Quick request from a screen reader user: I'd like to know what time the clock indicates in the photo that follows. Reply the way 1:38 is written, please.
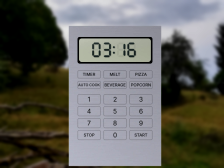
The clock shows 3:16
